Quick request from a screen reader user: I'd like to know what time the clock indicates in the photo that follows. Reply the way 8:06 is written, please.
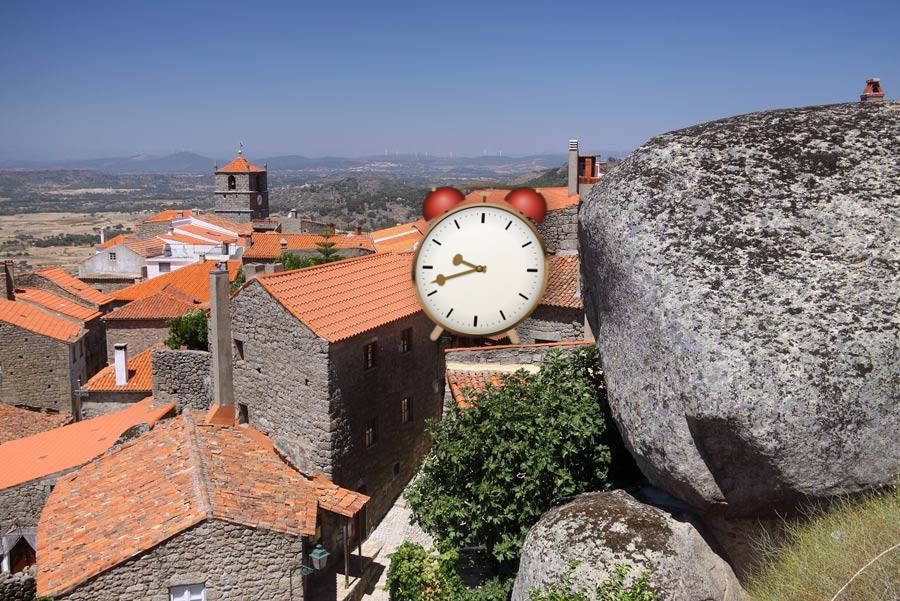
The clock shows 9:42
